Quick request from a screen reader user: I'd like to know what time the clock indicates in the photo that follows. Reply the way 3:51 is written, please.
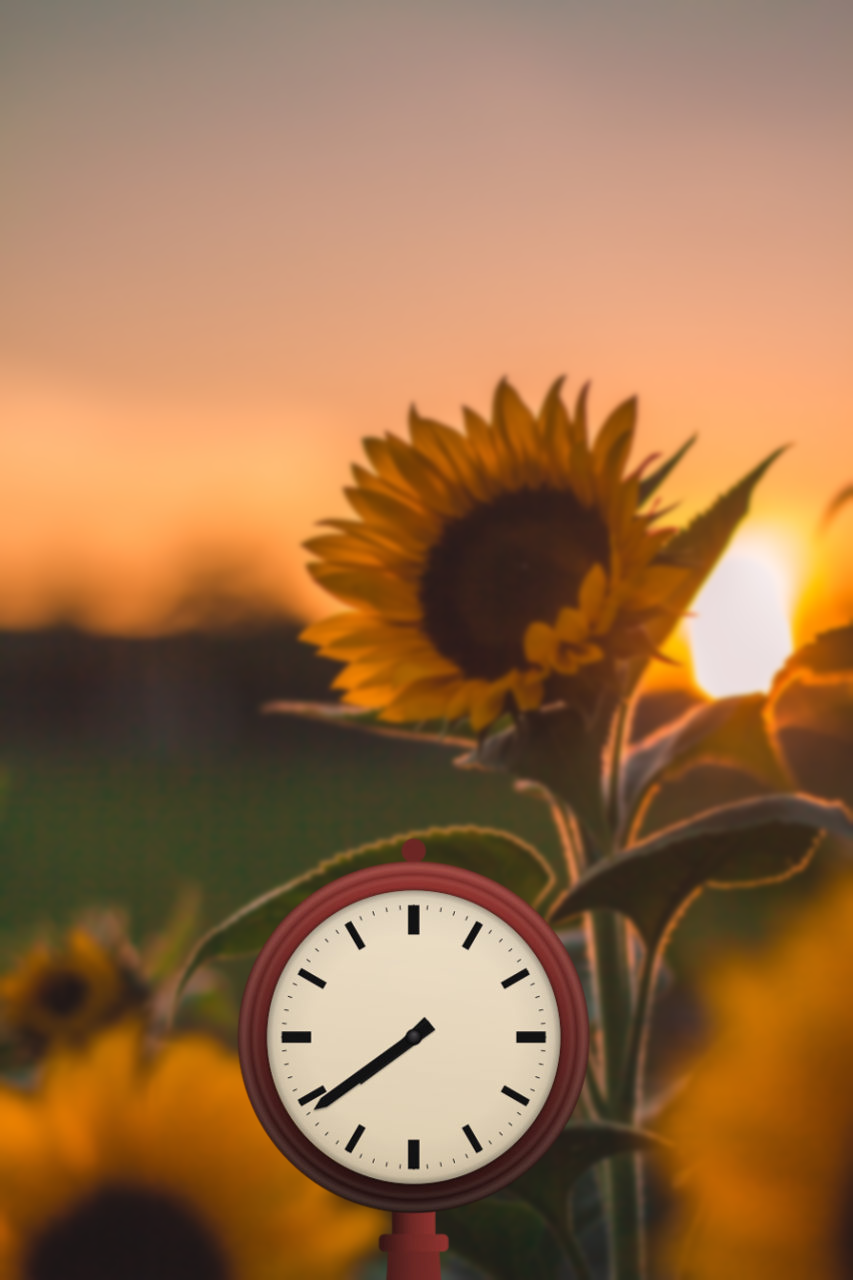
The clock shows 7:39
